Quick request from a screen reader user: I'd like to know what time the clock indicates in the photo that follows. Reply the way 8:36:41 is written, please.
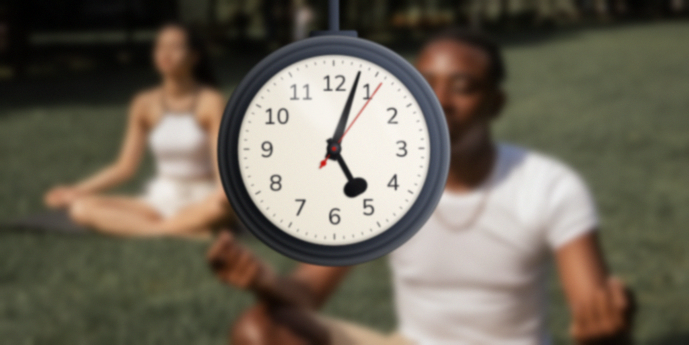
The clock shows 5:03:06
